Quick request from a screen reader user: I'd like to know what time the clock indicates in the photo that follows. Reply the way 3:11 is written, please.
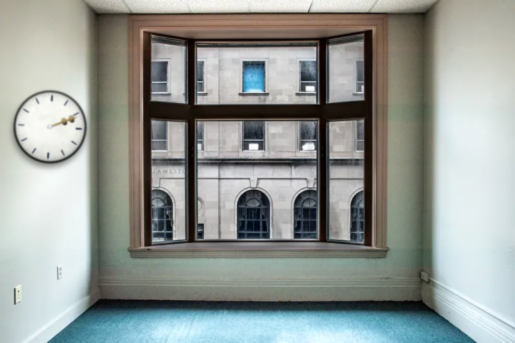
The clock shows 2:11
